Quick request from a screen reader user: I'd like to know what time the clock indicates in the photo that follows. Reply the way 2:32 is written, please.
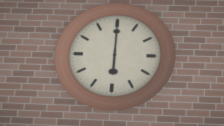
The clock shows 6:00
